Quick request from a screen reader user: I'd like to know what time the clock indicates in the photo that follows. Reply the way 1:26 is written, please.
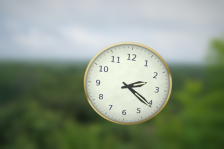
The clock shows 2:21
